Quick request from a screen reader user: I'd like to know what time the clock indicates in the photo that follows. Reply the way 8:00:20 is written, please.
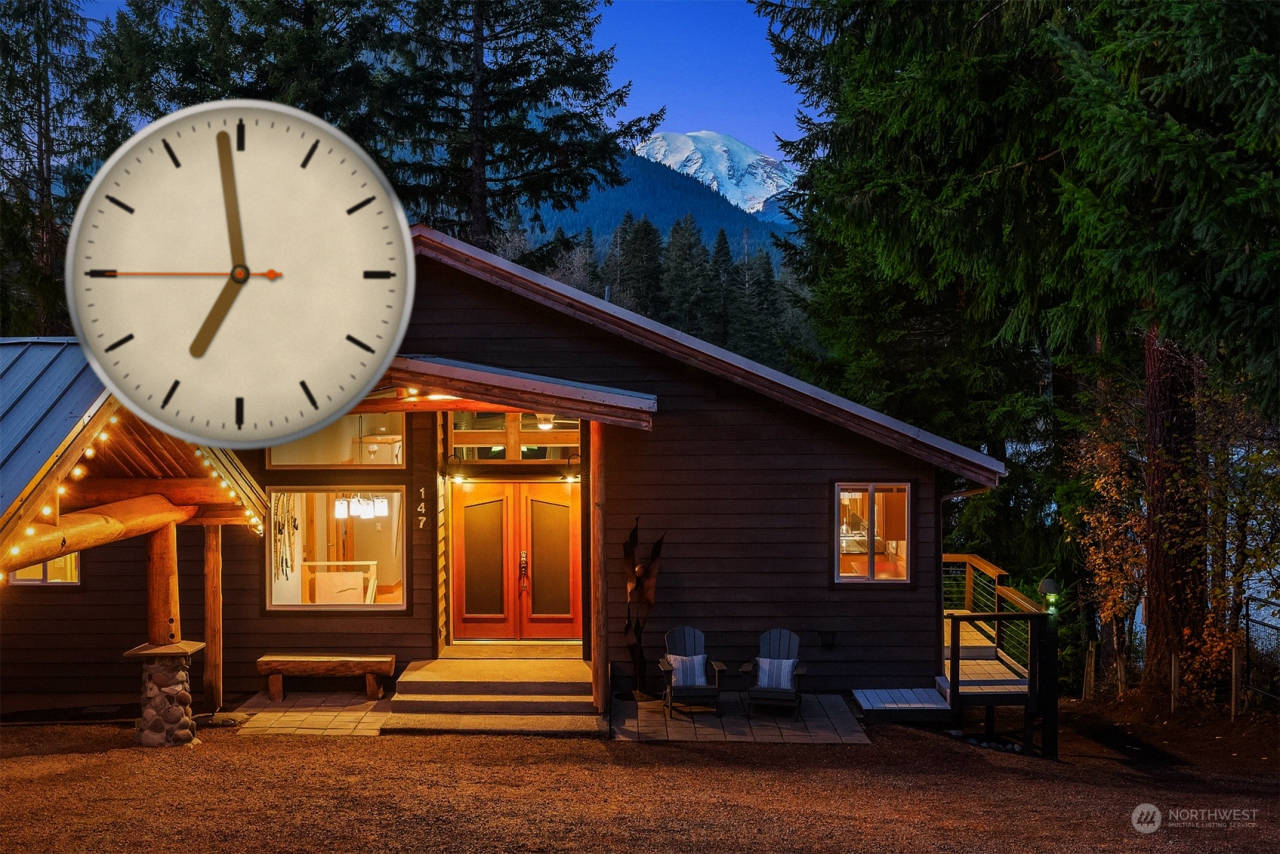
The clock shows 6:58:45
